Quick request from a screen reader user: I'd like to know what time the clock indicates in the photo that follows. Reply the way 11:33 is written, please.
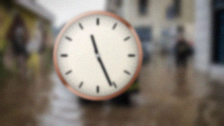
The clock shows 11:26
